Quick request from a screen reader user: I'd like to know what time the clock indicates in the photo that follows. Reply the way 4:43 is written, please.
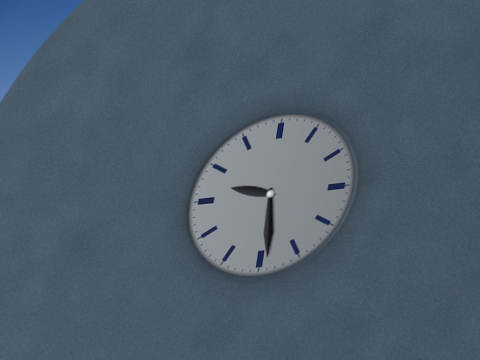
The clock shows 9:29
